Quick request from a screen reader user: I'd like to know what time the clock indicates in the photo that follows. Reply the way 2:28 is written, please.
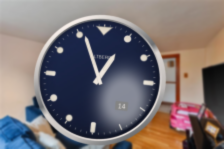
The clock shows 12:56
